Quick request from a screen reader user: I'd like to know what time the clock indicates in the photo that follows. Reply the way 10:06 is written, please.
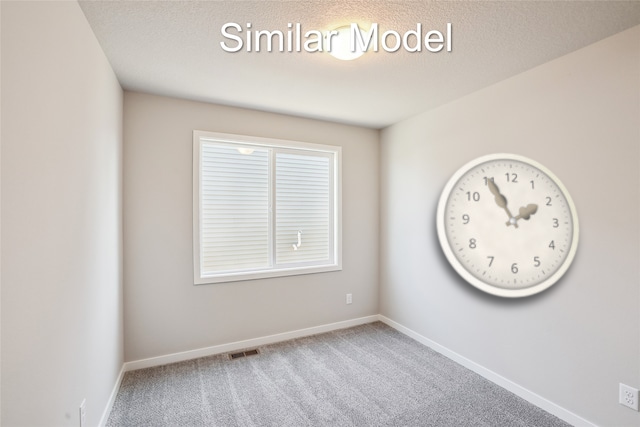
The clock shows 1:55
